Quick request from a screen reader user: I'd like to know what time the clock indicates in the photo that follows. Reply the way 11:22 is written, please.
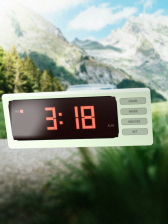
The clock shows 3:18
